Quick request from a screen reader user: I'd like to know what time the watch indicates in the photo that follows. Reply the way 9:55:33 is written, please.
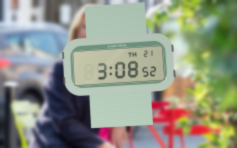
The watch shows 3:08:52
